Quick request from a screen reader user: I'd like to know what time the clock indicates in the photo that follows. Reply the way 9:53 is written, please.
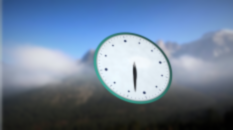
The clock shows 6:33
